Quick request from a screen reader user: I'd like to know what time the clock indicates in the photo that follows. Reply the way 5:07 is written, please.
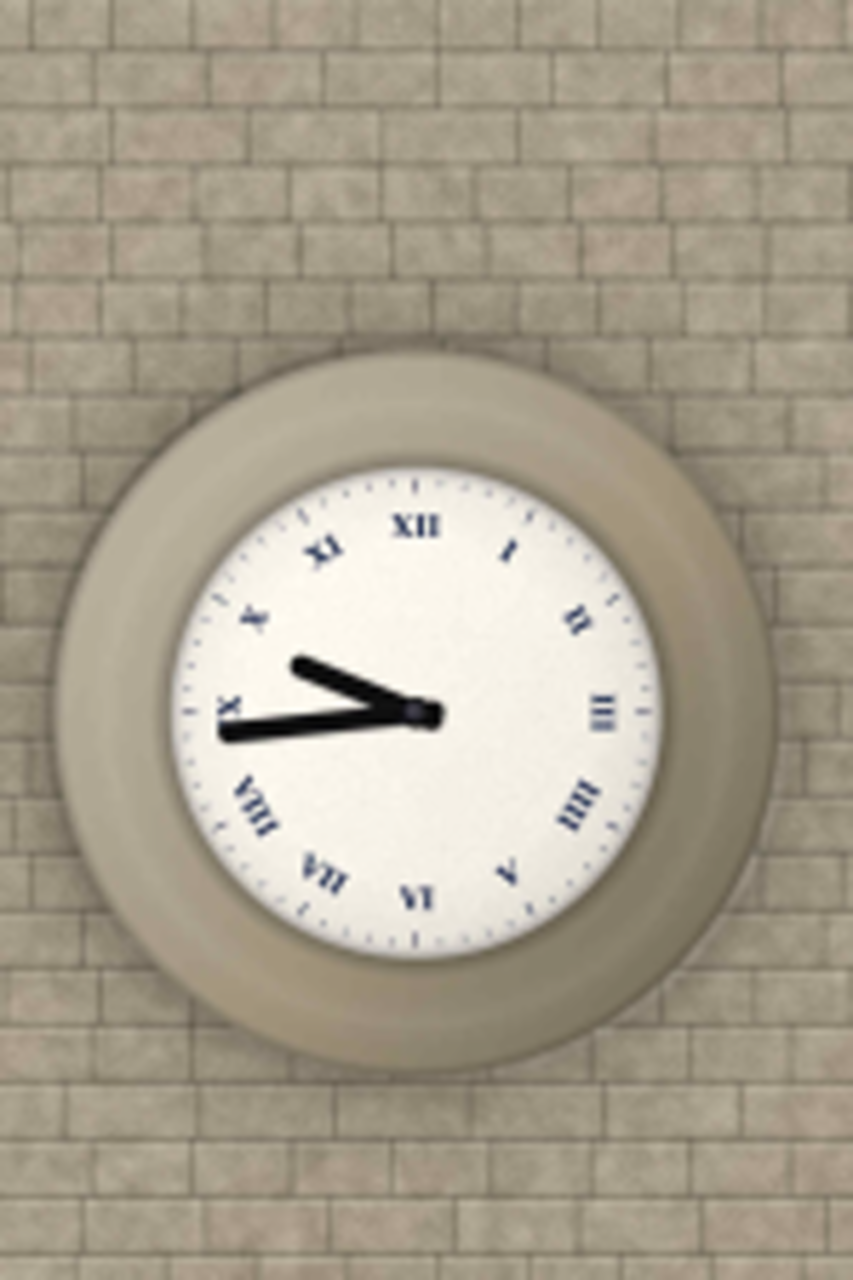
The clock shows 9:44
